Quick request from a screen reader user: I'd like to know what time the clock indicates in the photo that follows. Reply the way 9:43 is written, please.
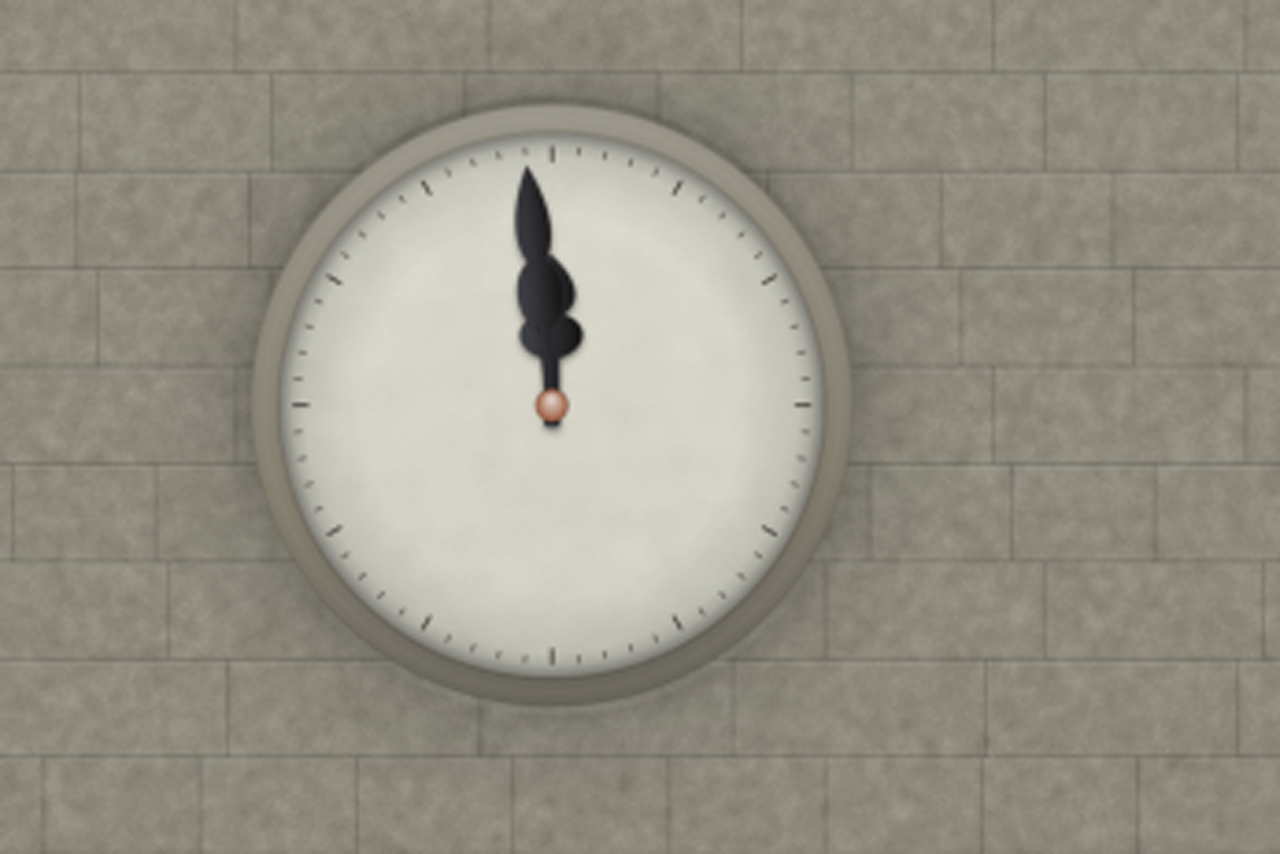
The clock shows 11:59
